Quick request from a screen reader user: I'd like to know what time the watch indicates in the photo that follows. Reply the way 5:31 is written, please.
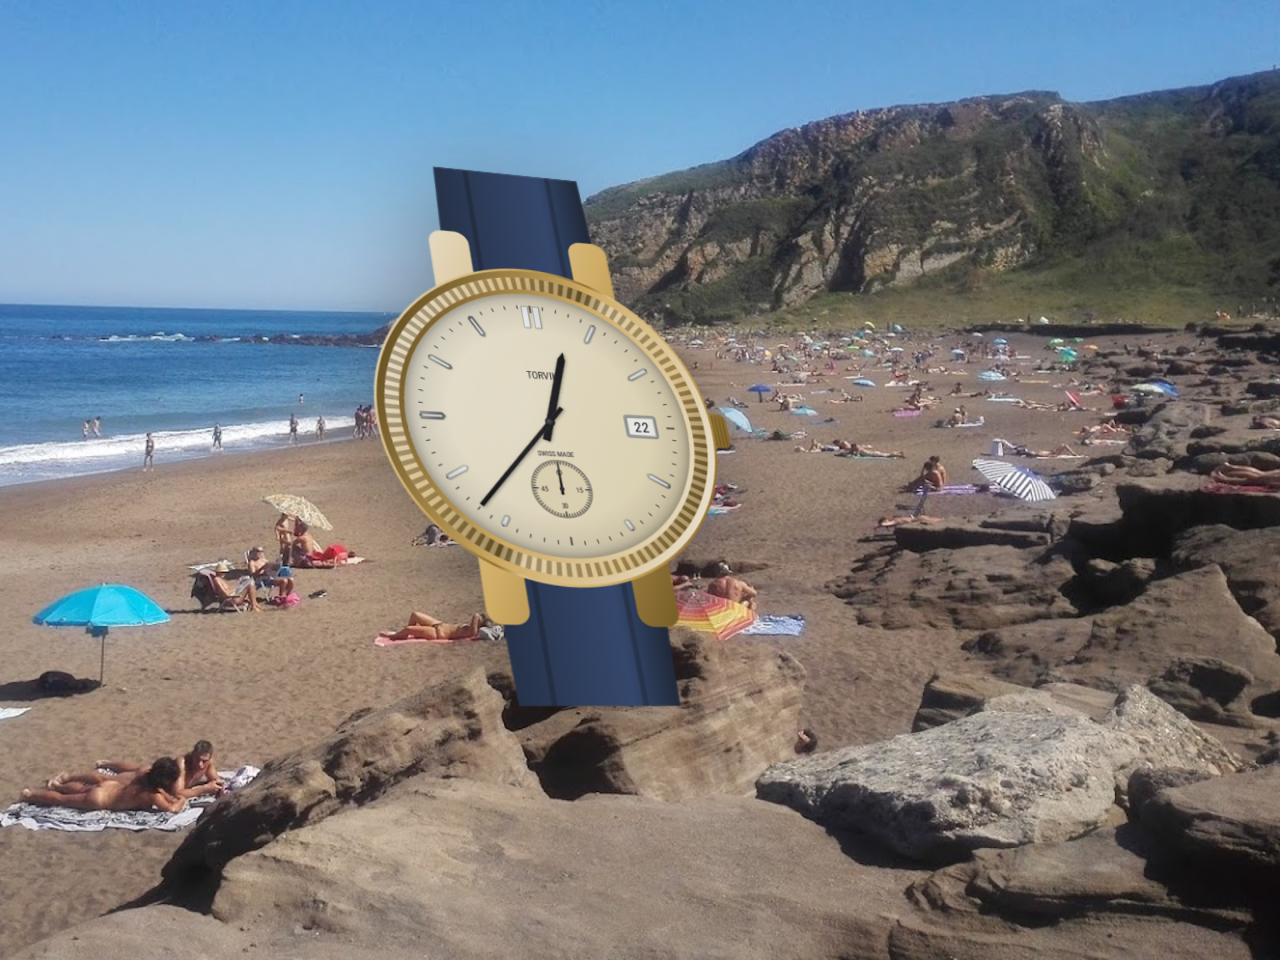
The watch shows 12:37
